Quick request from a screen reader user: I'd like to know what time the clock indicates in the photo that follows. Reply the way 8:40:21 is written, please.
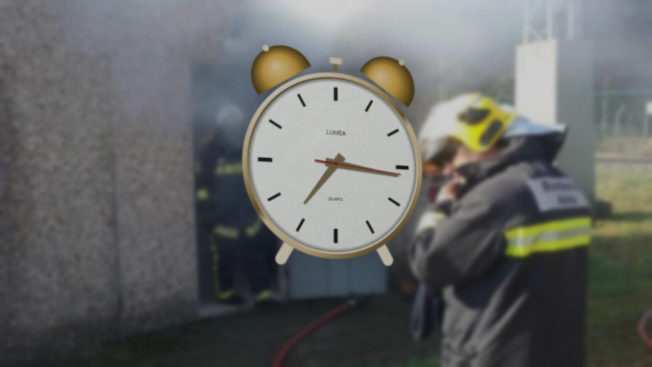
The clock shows 7:16:16
